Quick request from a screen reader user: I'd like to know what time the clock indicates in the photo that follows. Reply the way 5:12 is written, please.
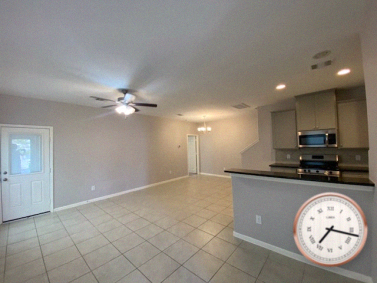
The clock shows 7:17
